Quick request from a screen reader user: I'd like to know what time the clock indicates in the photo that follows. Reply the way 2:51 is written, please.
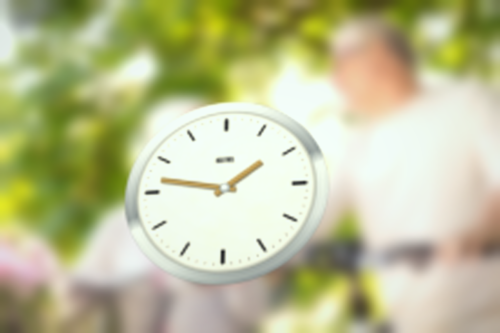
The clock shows 1:47
